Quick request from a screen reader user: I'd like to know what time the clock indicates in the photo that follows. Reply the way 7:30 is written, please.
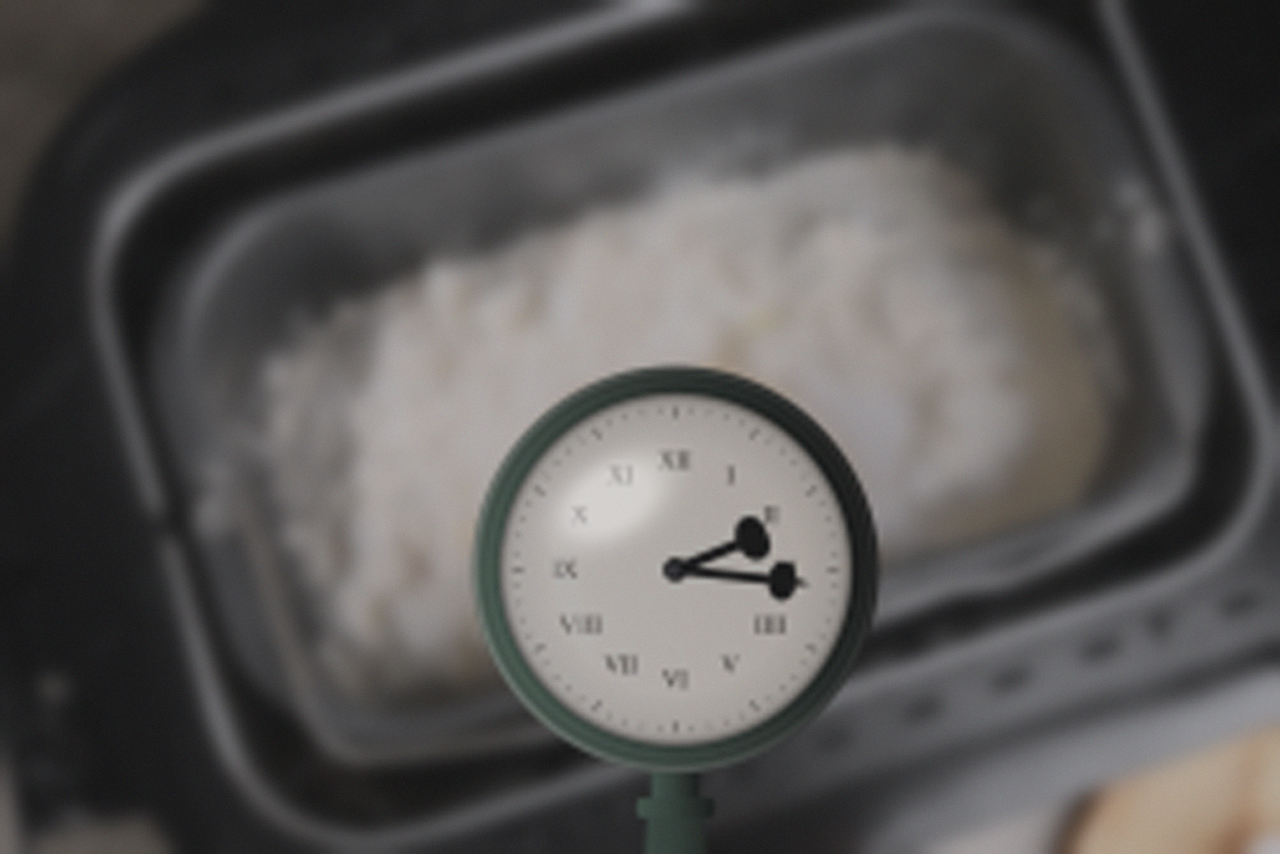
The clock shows 2:16
